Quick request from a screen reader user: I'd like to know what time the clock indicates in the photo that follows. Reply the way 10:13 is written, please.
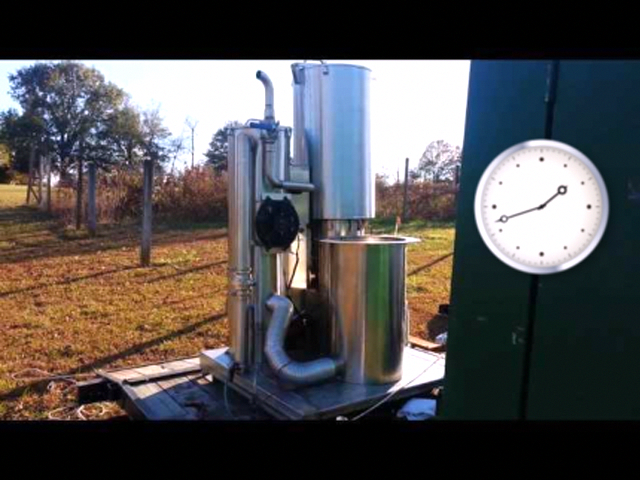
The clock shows 1:42
